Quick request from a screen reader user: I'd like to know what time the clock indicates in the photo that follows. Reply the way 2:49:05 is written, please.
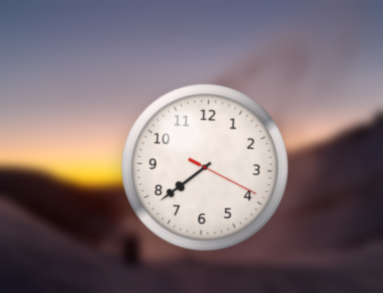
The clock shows 7:38:19
